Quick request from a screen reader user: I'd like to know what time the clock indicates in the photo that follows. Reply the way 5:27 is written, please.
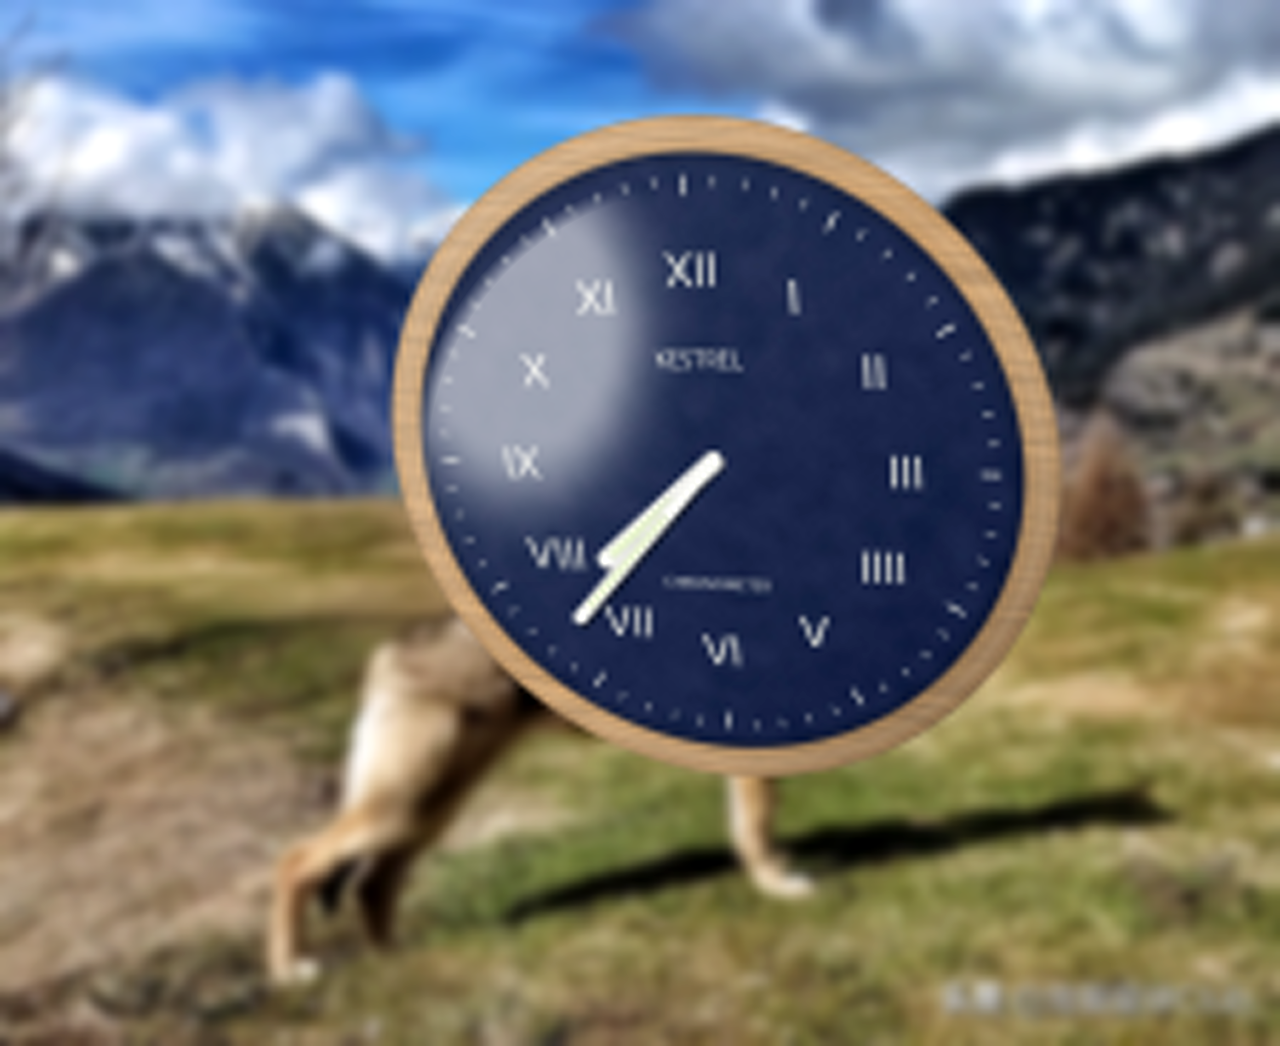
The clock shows 7:37
